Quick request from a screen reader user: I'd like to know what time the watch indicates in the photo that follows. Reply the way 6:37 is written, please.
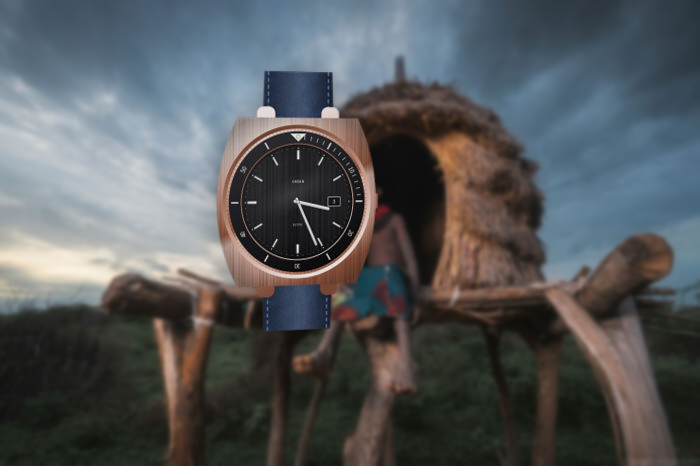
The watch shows 3:26
